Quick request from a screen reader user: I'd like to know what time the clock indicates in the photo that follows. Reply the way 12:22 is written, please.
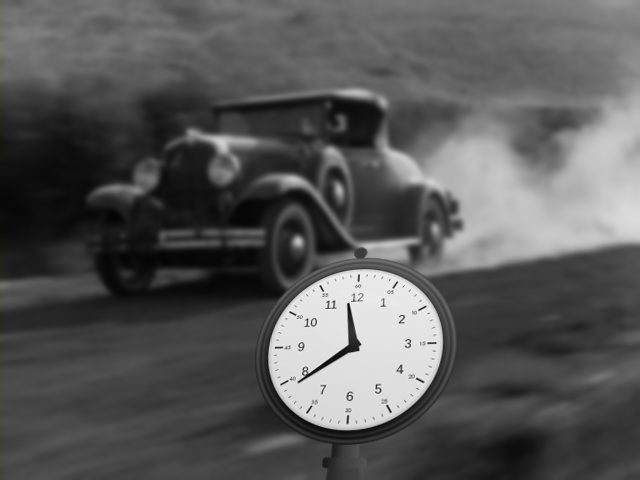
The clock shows 11:39
